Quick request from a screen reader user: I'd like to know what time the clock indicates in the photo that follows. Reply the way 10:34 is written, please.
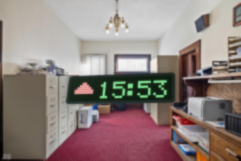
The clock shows 15:53
